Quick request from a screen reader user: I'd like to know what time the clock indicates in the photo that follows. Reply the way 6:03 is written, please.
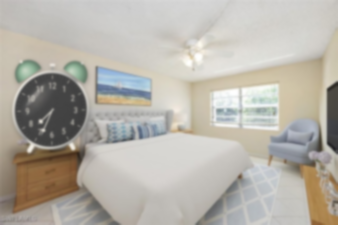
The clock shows 7:34
